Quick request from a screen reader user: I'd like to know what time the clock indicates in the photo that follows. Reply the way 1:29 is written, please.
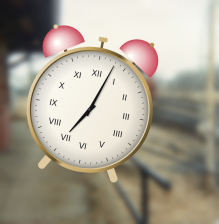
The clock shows 7:03
